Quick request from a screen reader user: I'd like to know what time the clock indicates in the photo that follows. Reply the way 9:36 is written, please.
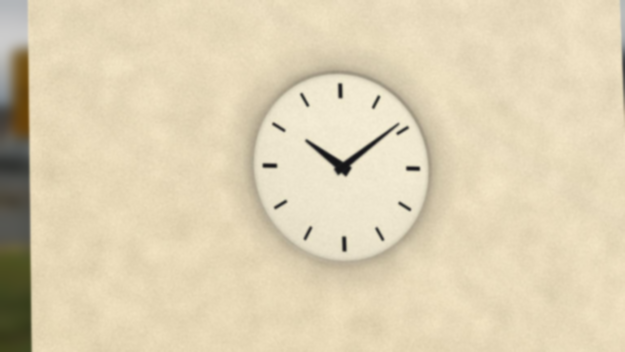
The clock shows 10:09
